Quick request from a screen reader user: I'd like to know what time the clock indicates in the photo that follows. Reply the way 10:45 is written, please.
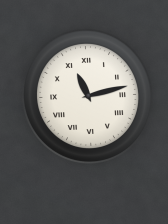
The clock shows 11:13
